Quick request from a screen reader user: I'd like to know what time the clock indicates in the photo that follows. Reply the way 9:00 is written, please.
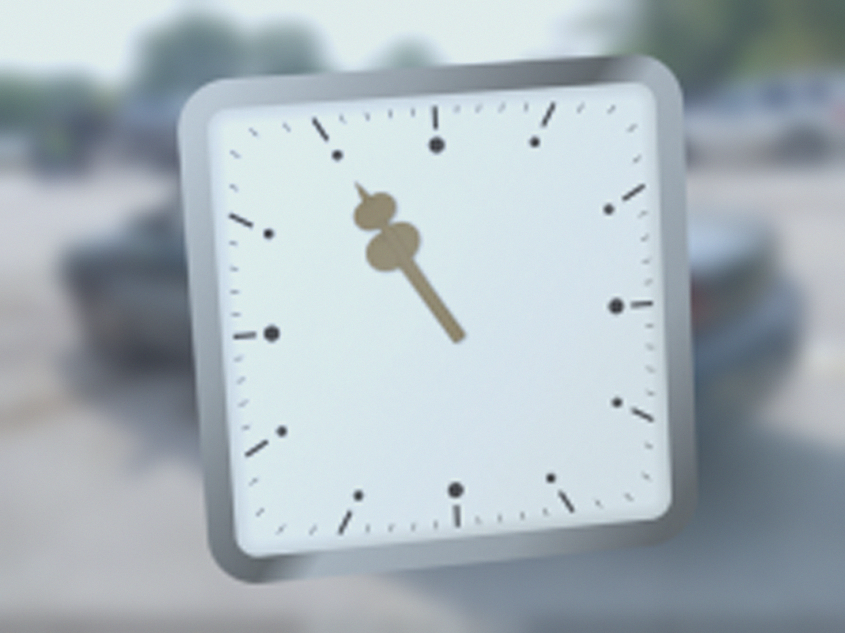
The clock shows 10:55
